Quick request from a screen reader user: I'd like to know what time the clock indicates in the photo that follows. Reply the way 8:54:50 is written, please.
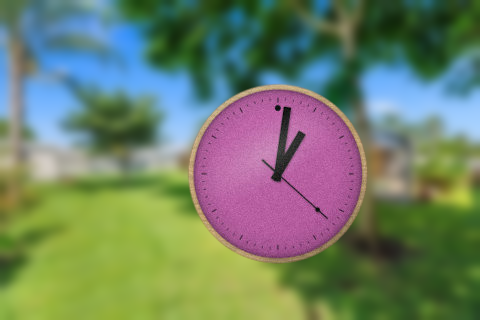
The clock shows 1:01:22
